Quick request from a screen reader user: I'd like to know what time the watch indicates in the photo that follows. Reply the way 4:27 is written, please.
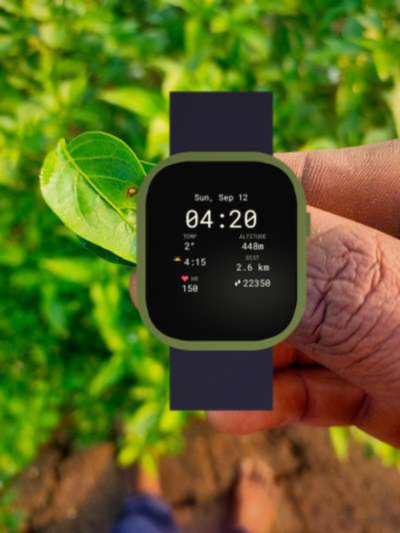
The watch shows 4:20
